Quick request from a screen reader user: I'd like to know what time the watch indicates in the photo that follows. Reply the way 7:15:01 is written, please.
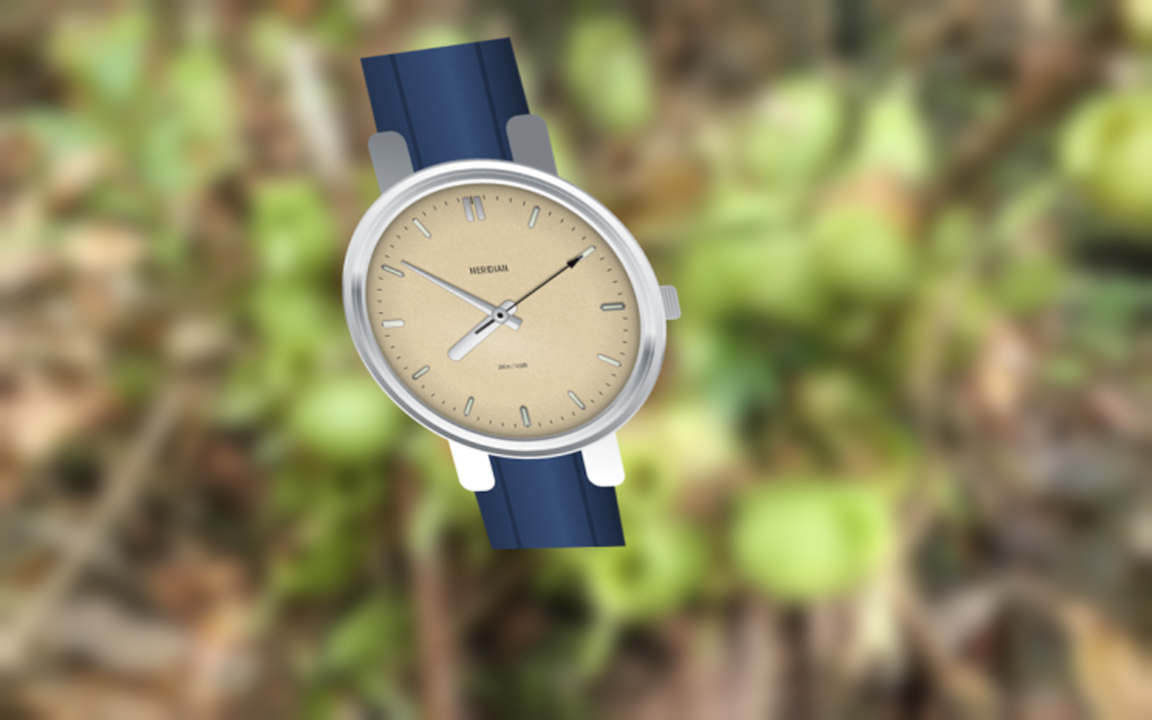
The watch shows 7:51:10
